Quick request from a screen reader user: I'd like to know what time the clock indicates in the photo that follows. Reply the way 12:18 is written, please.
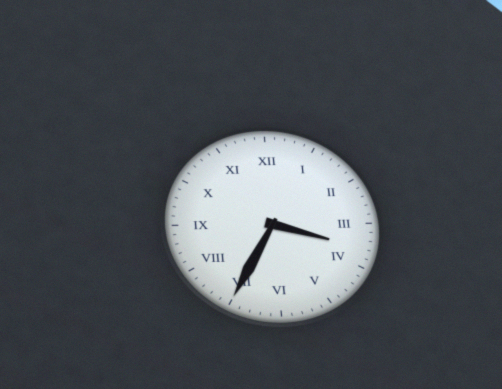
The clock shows 3:35
